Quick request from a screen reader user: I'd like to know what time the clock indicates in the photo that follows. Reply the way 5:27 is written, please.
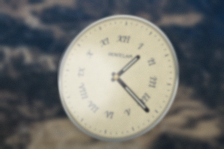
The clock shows 1:21
